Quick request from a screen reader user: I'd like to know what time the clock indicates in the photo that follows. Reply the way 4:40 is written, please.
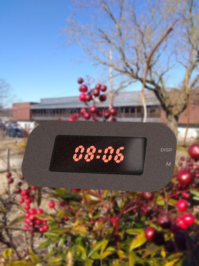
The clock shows 8:06
